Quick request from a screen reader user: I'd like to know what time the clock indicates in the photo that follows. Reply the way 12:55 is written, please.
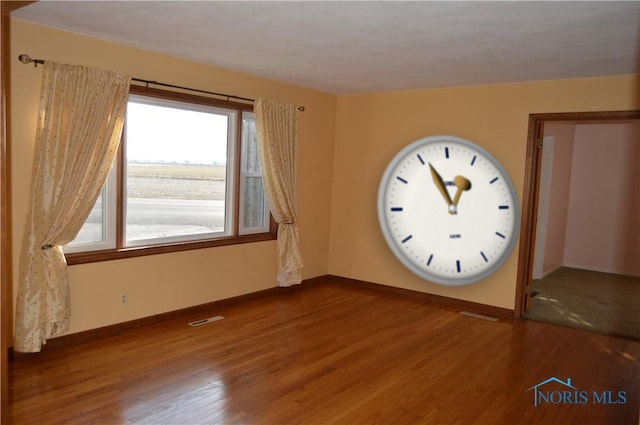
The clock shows 12:56
